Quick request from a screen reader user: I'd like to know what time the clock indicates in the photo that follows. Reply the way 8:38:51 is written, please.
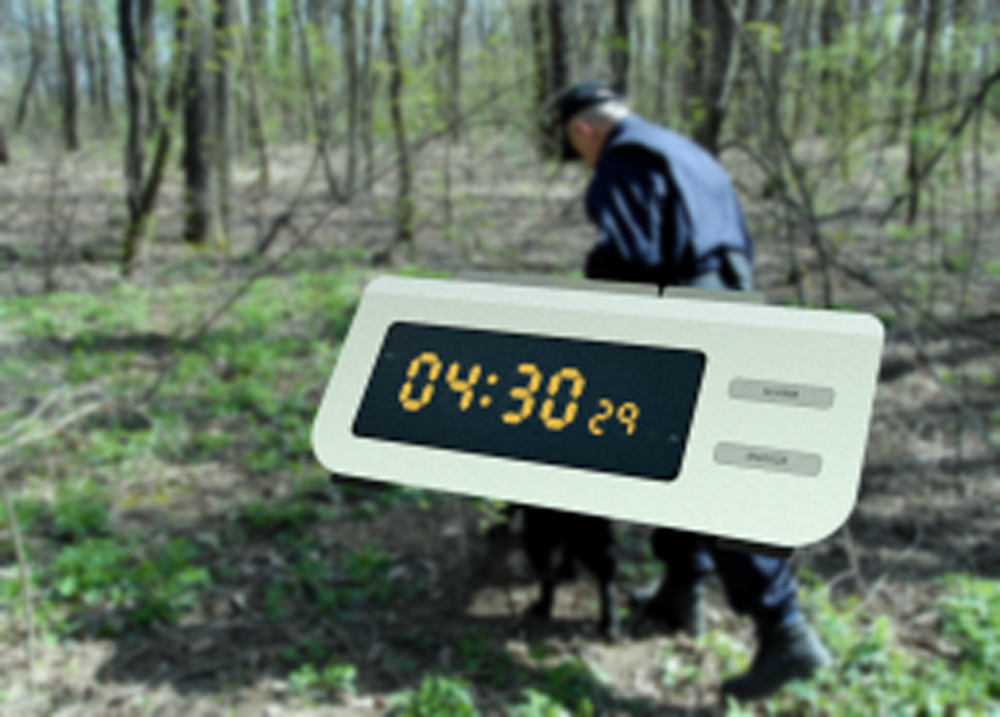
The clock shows 4:30:29
